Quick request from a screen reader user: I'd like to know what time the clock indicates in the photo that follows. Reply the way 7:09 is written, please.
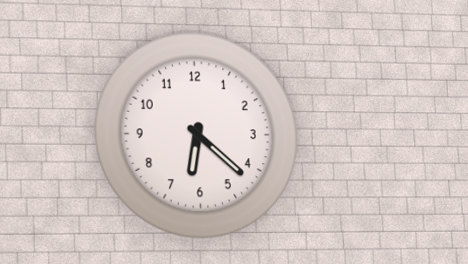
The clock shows 6:22
